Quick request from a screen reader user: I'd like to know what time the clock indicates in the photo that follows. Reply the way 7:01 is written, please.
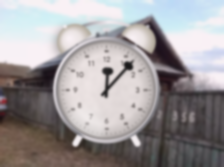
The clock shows 12:07
